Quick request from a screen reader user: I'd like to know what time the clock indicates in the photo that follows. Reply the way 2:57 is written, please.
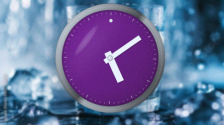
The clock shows 5:09
